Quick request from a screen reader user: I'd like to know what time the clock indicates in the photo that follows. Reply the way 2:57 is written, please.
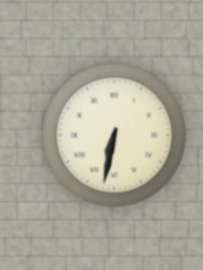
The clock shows 6:32
